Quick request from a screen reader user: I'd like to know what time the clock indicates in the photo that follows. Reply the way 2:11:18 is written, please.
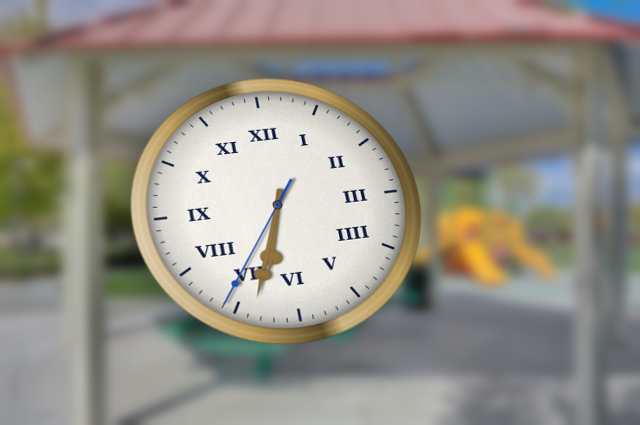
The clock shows 6:33:36
